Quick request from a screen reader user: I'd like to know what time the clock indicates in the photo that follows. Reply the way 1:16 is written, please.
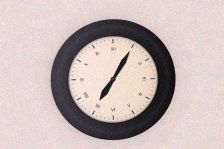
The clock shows 7:05
